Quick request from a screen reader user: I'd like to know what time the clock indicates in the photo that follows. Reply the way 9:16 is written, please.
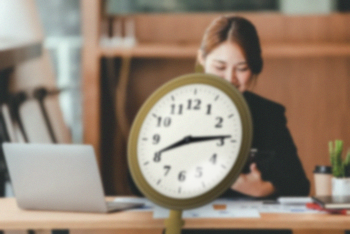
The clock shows 8:14
